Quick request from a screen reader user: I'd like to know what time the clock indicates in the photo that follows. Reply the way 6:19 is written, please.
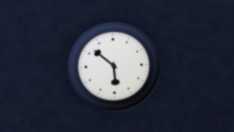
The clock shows 5:52
